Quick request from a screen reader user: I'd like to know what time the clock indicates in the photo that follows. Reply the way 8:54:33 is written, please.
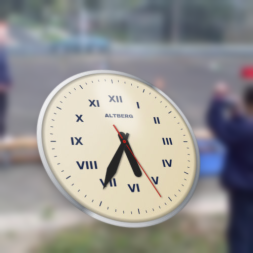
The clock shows 5:35:26
